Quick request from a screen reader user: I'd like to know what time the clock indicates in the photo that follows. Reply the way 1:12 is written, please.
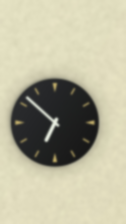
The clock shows 6:52
